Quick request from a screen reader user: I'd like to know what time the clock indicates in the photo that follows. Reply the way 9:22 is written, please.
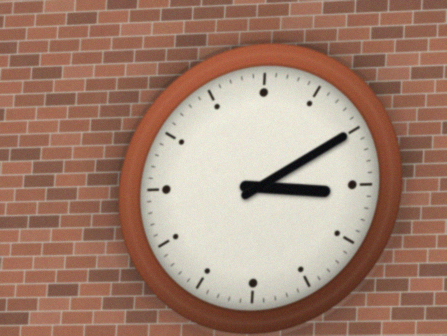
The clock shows 3:10
